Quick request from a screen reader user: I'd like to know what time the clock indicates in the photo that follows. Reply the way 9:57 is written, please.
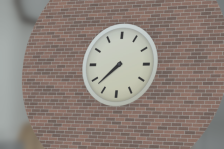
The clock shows 7:38
